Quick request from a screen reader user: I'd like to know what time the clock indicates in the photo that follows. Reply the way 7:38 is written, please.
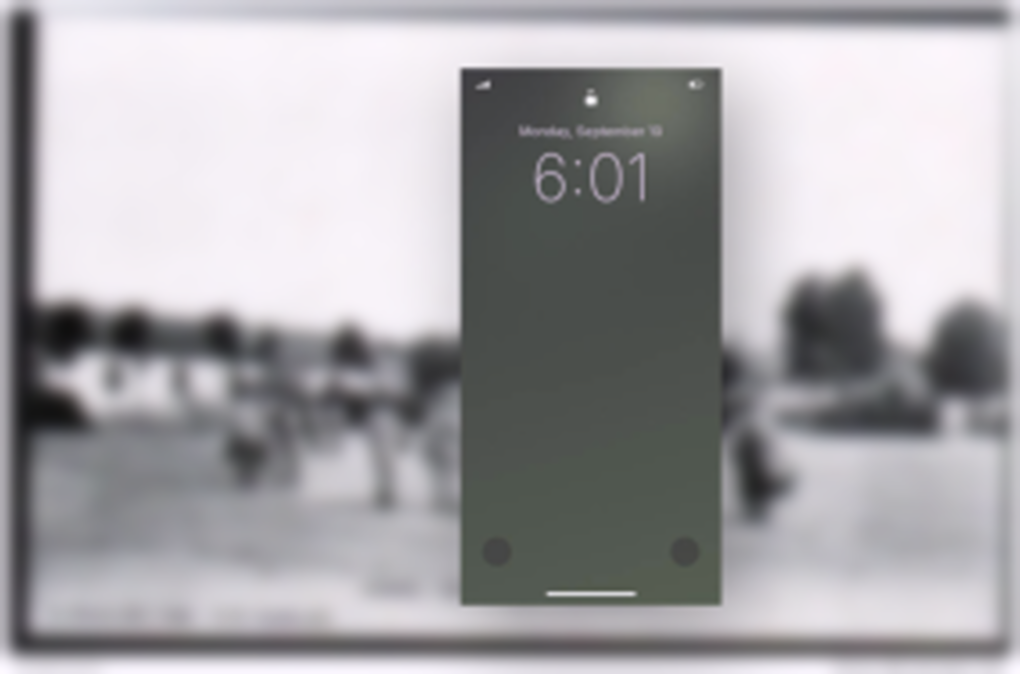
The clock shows 6:01
